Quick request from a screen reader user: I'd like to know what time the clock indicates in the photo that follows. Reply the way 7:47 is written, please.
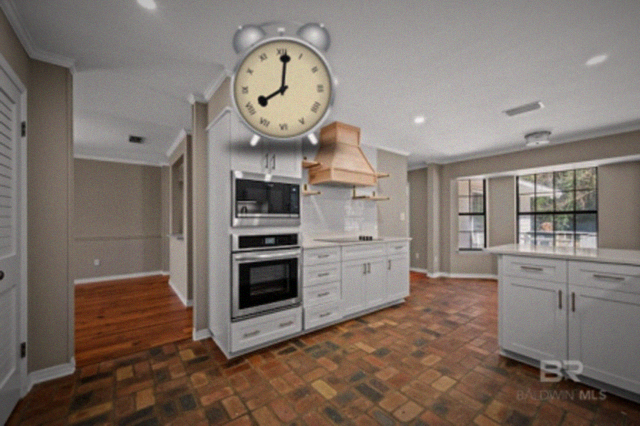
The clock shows 8:01
